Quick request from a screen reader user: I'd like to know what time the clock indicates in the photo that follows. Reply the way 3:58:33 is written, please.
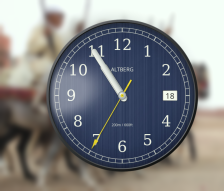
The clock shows 10:54:35
